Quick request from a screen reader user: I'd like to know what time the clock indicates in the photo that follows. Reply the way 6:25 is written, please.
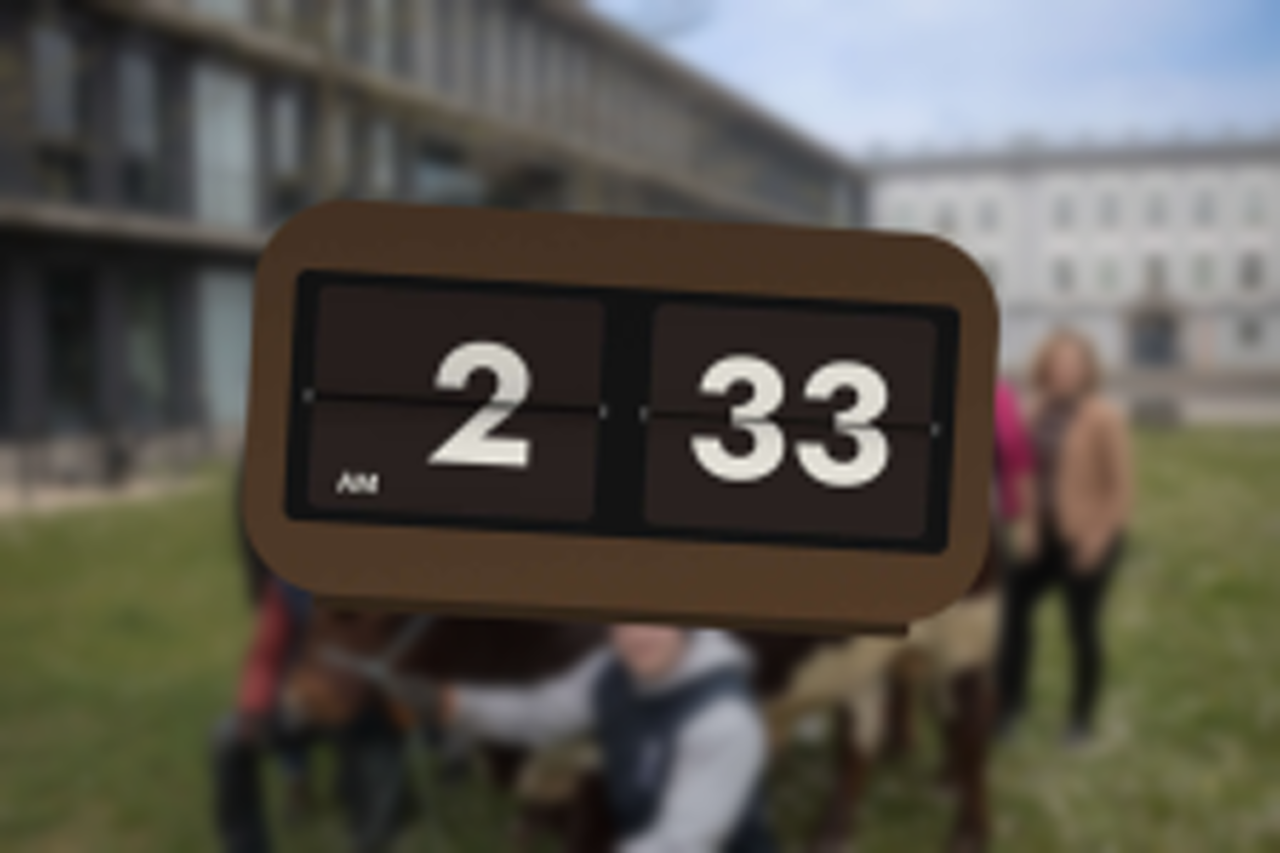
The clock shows 2:33
